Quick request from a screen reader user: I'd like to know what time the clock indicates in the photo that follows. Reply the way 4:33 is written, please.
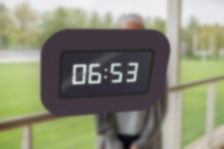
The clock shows 6:53
